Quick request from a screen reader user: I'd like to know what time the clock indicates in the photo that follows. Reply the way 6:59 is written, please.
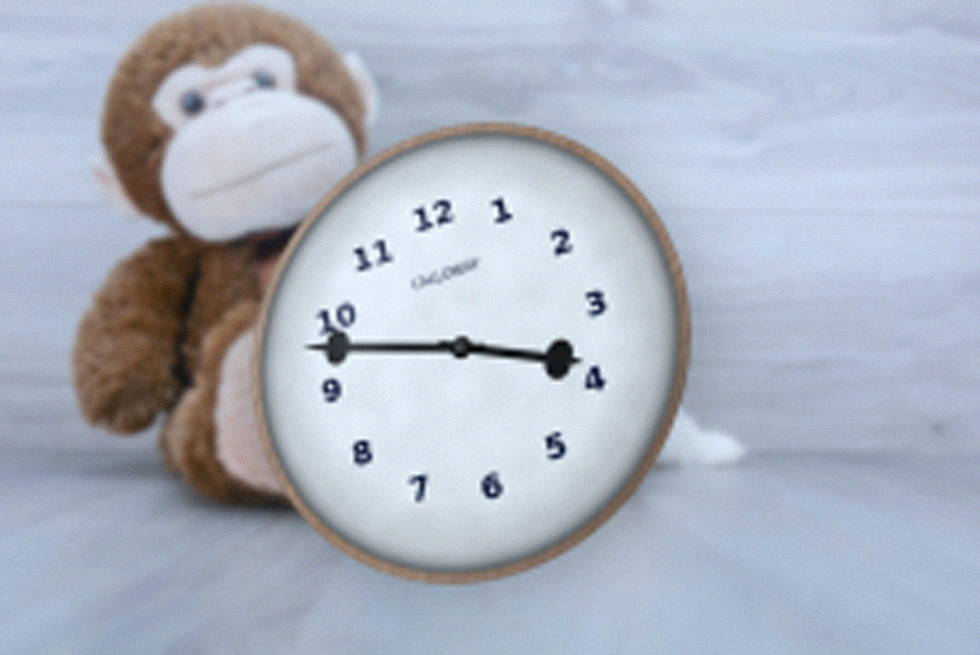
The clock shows 3:48
